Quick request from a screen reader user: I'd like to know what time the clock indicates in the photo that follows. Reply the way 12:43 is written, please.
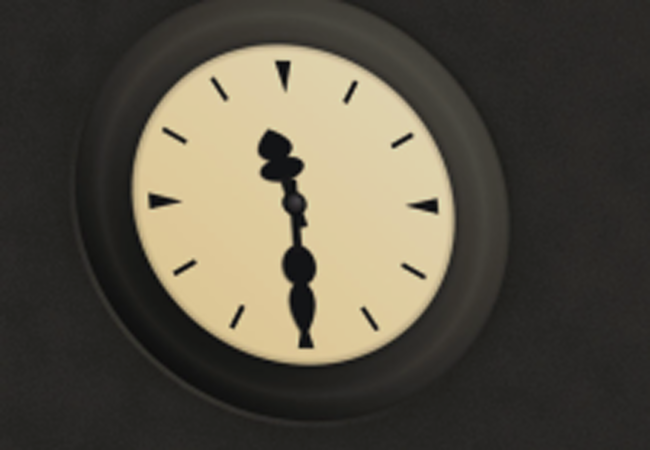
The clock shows 11:30
